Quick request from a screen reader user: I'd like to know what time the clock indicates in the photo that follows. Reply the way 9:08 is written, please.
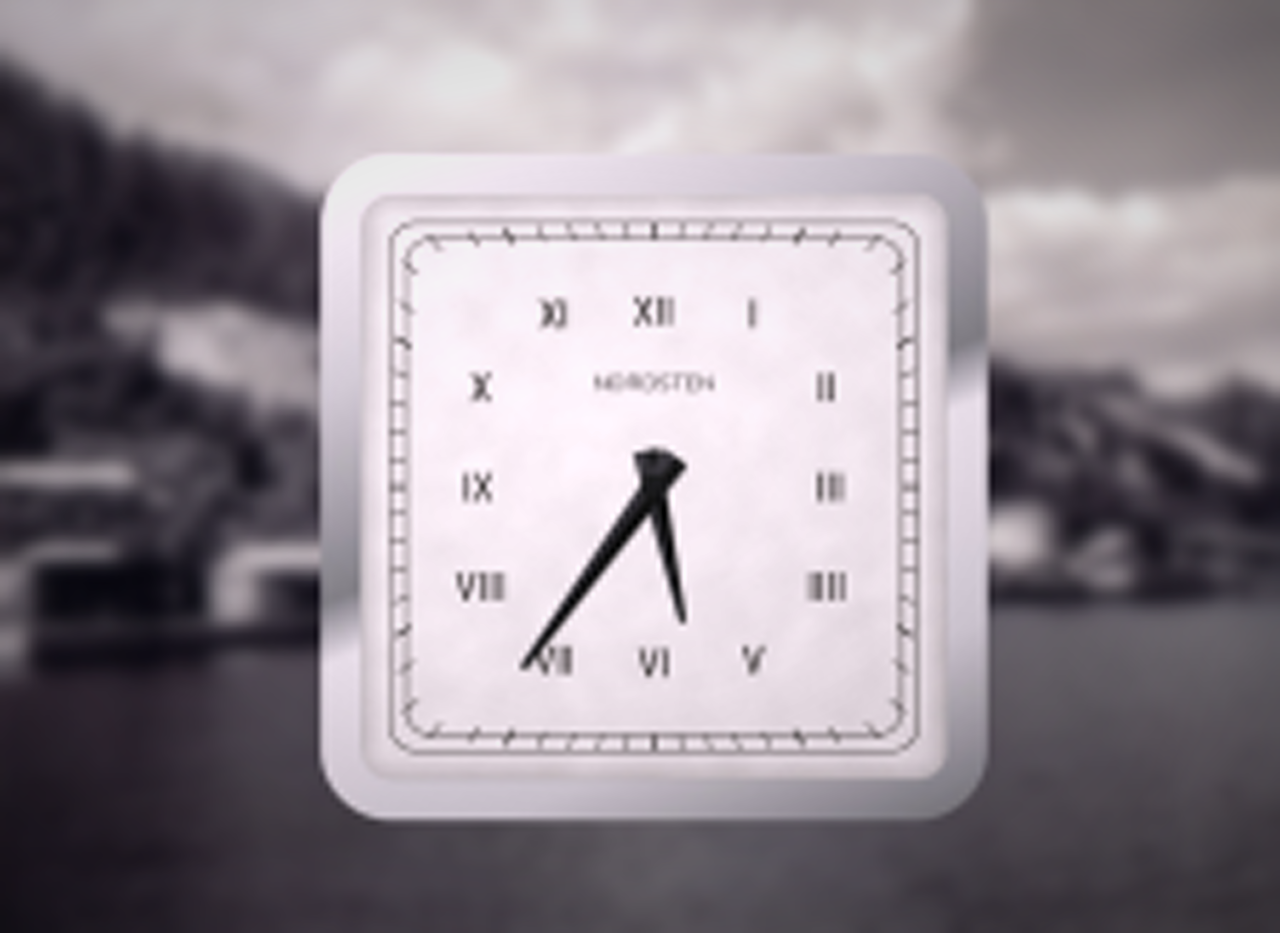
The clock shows 5:36
